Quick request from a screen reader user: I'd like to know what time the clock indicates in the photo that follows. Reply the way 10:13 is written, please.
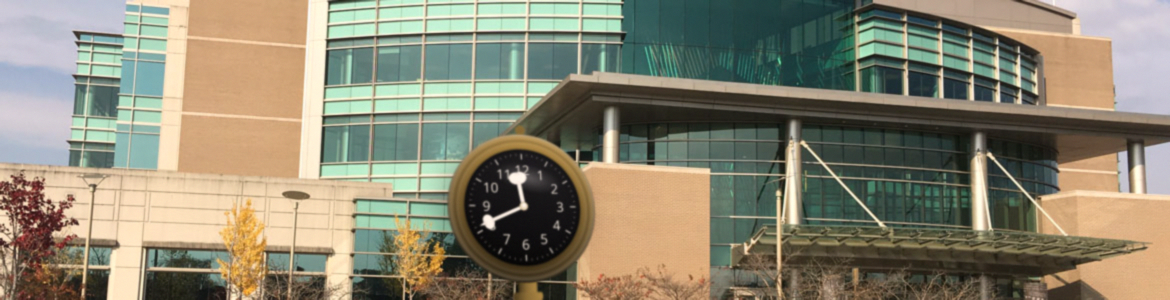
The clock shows 11:41
